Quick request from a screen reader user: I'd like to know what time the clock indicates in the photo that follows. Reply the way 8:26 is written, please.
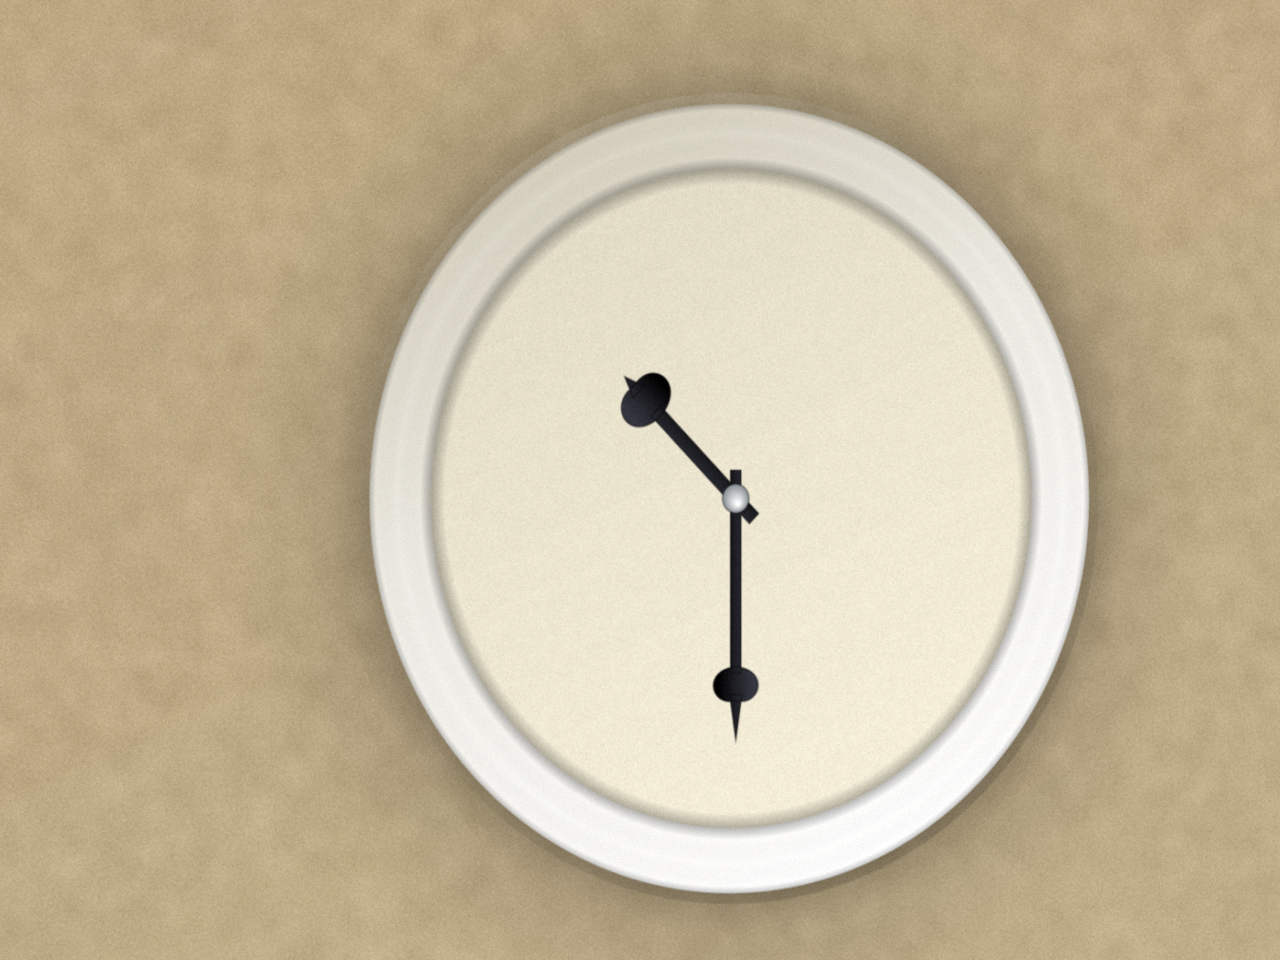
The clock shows 10:30
